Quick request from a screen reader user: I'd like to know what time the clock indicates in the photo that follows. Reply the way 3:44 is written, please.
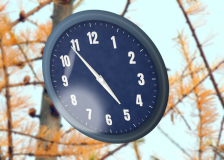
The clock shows 4:54
